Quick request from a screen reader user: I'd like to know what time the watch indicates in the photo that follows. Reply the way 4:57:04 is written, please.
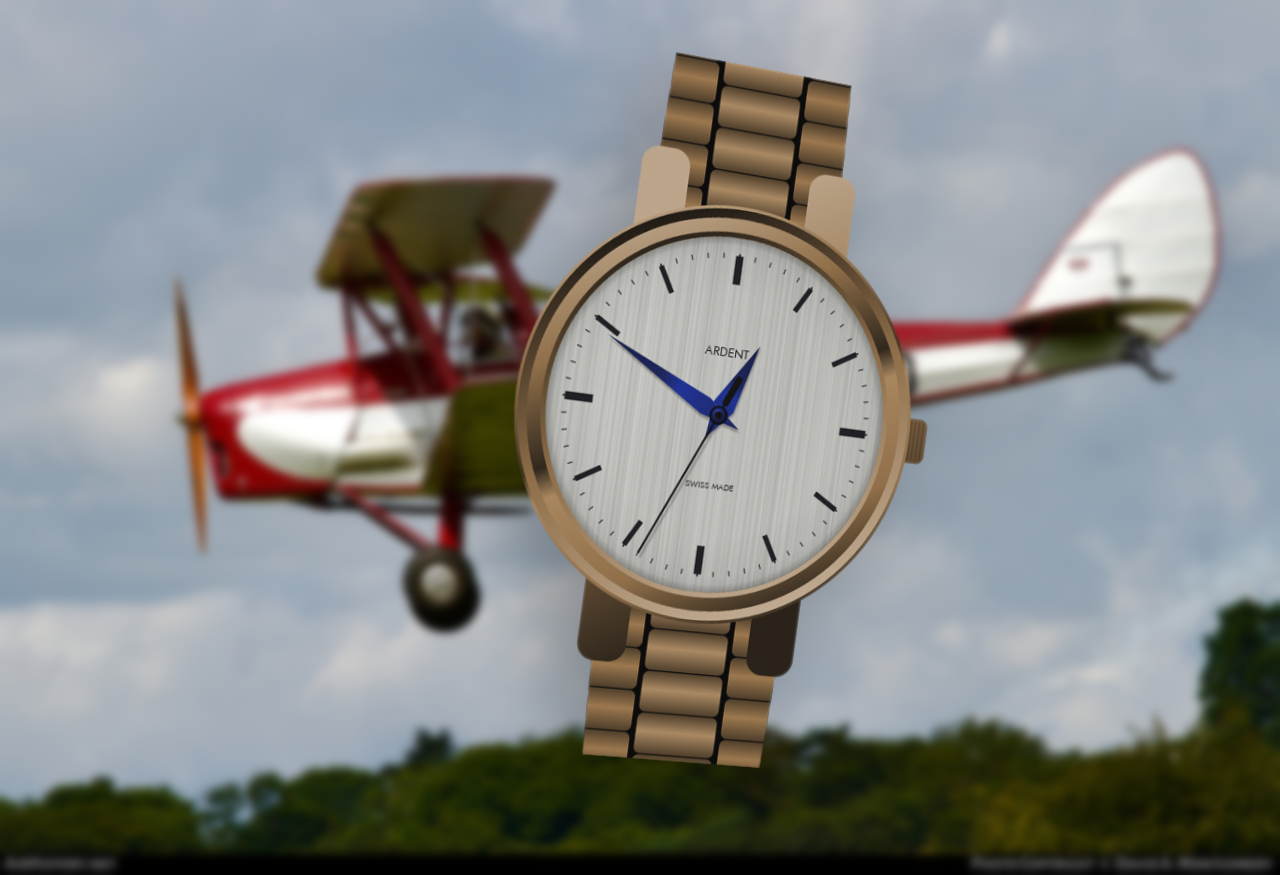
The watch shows 12:49:34
